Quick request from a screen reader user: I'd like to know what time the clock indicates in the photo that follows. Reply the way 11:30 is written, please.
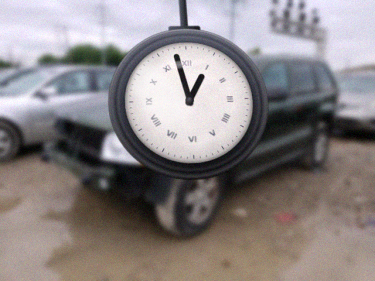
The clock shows 12:58
